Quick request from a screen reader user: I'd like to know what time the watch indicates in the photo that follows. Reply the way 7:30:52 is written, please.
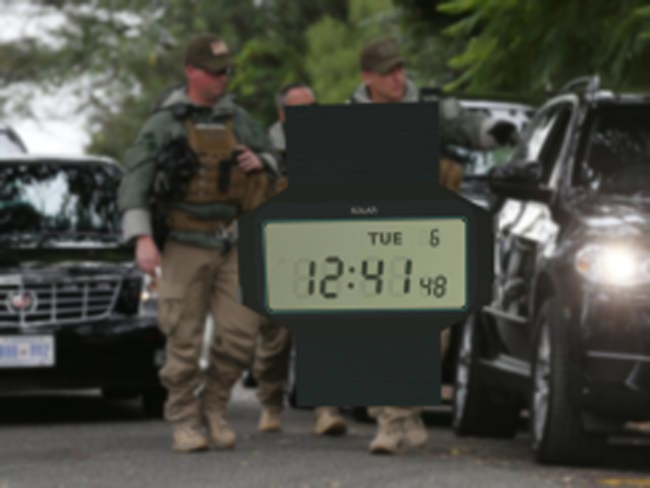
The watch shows 12:41:48
